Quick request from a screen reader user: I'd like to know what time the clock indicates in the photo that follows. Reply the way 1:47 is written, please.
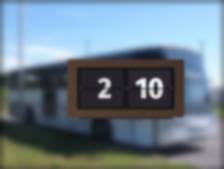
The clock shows 2:10
